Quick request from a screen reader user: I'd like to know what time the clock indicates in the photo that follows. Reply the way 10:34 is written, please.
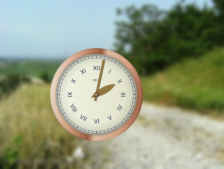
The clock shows 2:02
